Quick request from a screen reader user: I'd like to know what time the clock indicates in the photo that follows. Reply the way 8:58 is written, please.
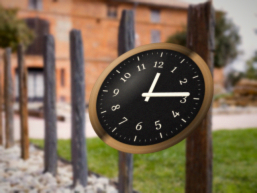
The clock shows 12:14
